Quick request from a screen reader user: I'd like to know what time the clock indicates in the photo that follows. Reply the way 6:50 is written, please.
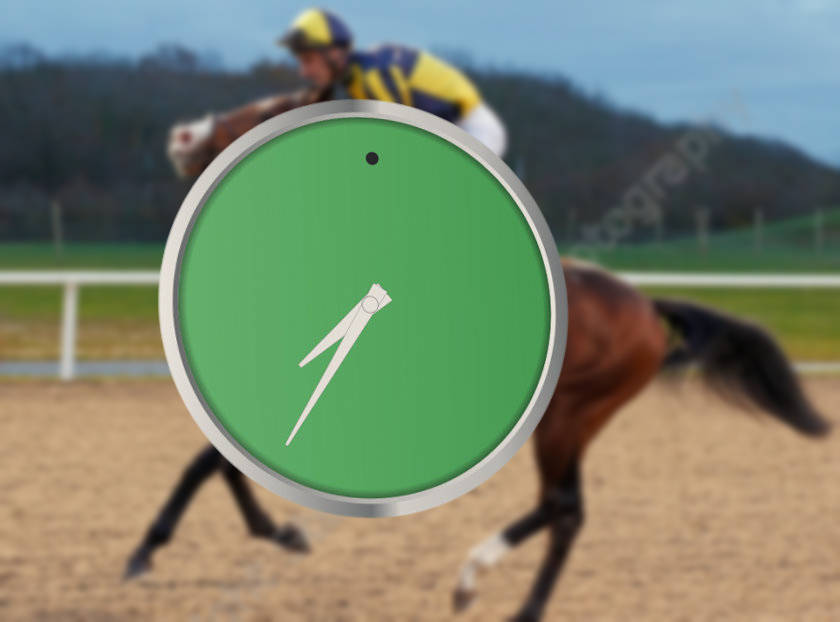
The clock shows 7:35
